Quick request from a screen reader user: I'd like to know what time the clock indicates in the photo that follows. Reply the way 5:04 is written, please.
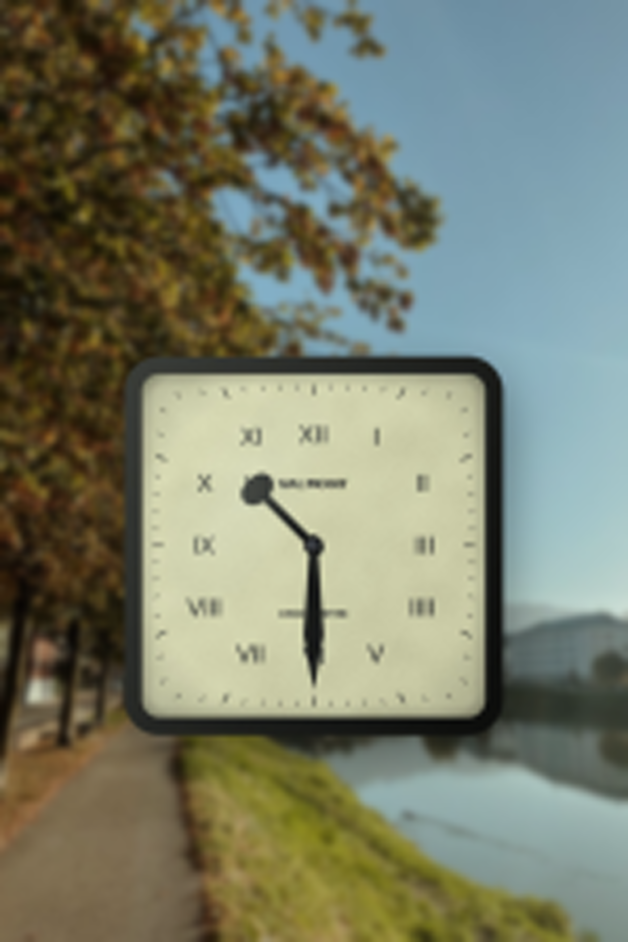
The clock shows 10:30
